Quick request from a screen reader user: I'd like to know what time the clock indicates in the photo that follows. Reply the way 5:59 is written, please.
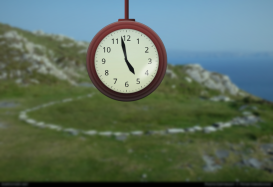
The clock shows 4:58
